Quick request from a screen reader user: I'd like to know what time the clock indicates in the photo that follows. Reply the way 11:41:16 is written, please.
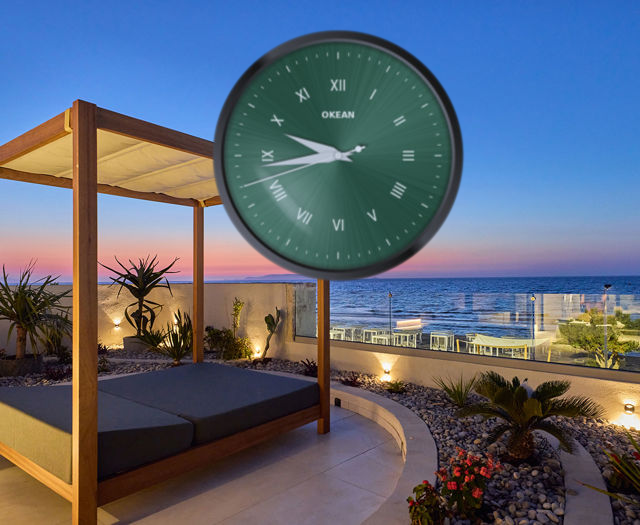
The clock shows 9:43:42
